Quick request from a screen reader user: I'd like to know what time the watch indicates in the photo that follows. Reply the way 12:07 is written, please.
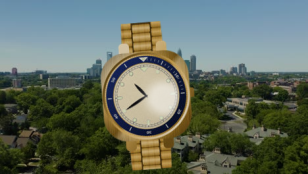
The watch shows 10:40
